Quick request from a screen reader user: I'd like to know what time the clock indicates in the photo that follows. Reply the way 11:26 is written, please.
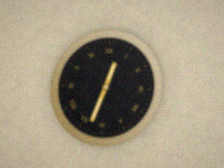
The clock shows 12:33
